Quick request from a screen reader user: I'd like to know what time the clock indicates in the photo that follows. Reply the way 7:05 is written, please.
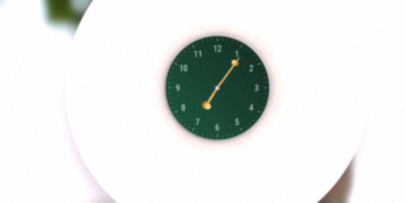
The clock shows 7:06
